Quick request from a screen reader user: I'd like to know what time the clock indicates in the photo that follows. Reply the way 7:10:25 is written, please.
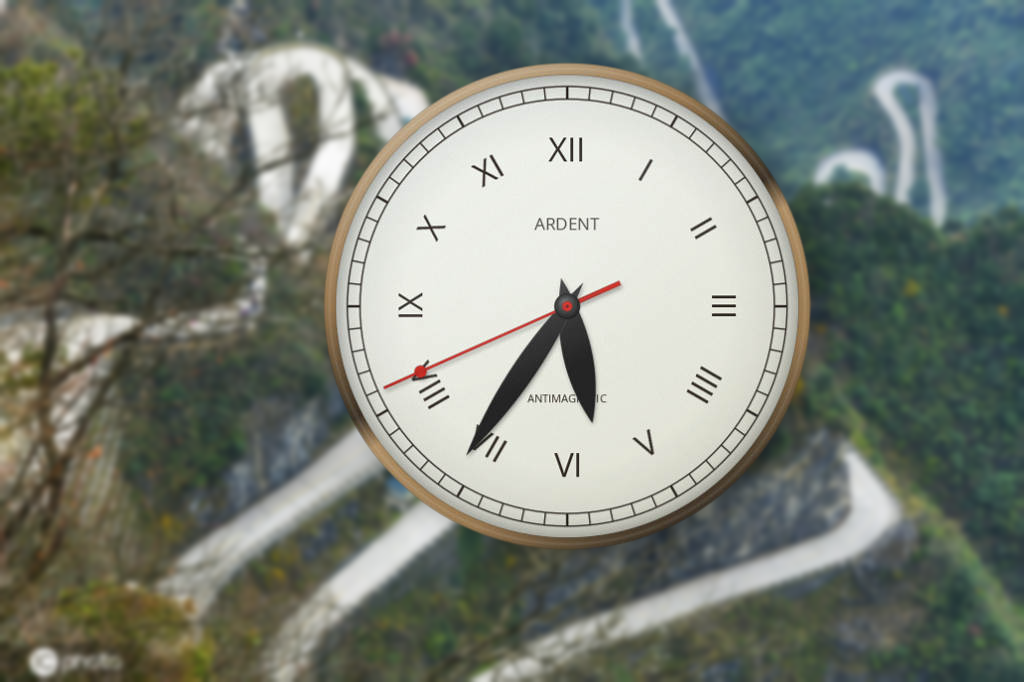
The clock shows 5:35:41
